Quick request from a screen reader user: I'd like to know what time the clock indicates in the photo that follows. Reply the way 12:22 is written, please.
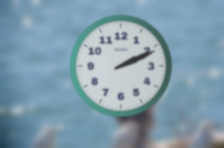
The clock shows 2:11
